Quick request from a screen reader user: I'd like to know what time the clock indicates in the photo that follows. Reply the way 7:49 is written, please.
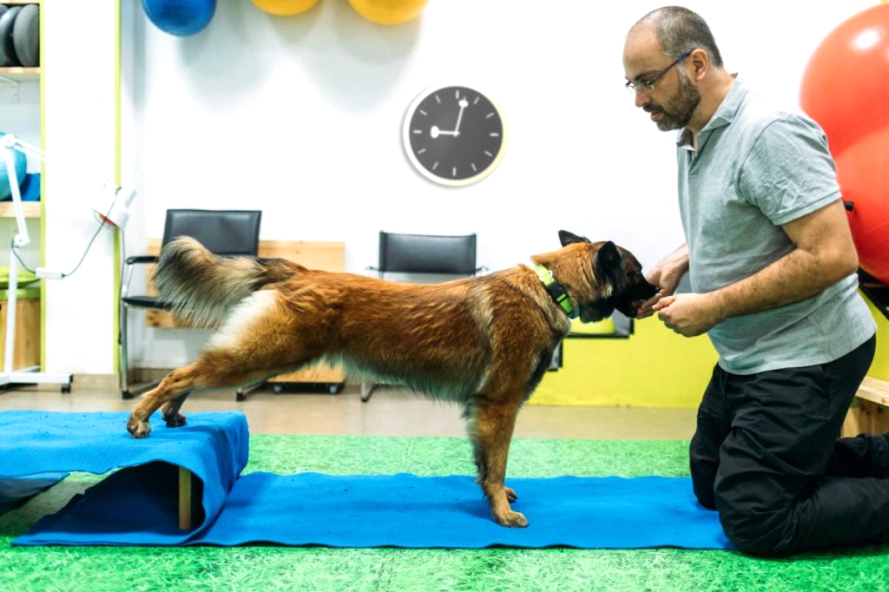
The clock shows 9:02
